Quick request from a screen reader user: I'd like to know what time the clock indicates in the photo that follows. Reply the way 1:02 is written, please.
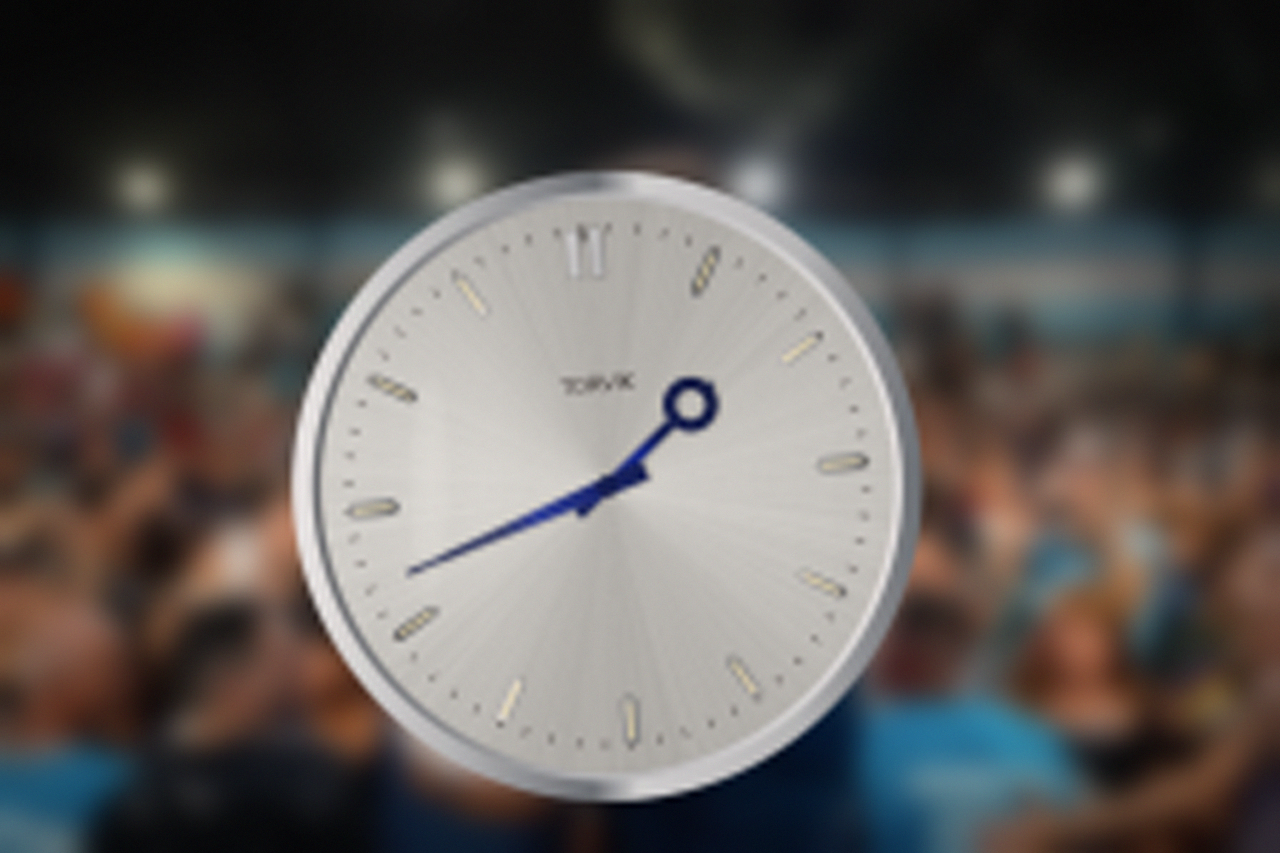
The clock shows 1:42
